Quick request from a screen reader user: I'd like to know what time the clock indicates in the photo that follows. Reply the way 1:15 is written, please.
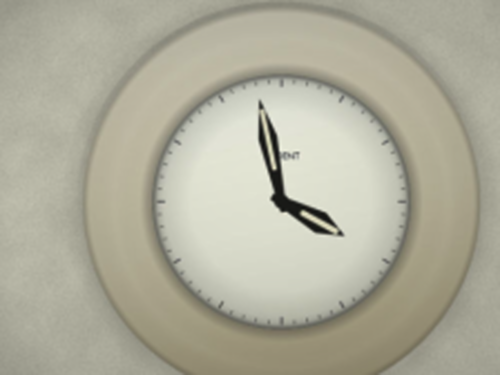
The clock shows 3:58
